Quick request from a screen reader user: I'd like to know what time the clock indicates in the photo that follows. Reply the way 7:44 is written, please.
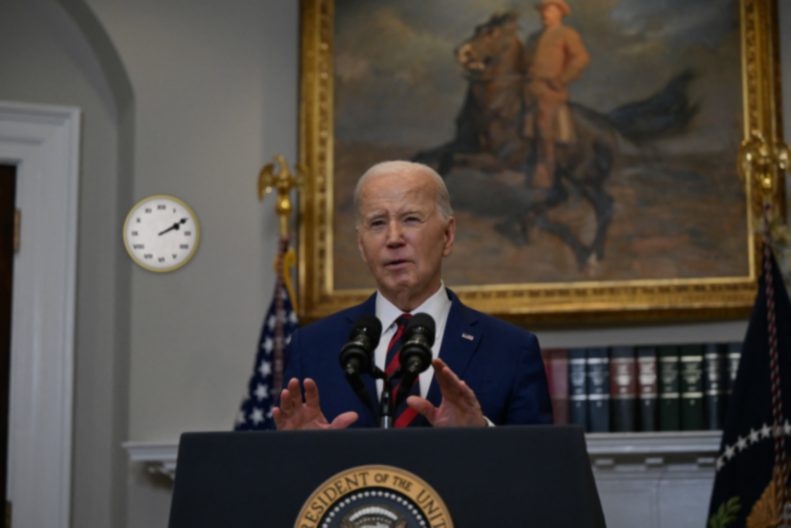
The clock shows 2:10
